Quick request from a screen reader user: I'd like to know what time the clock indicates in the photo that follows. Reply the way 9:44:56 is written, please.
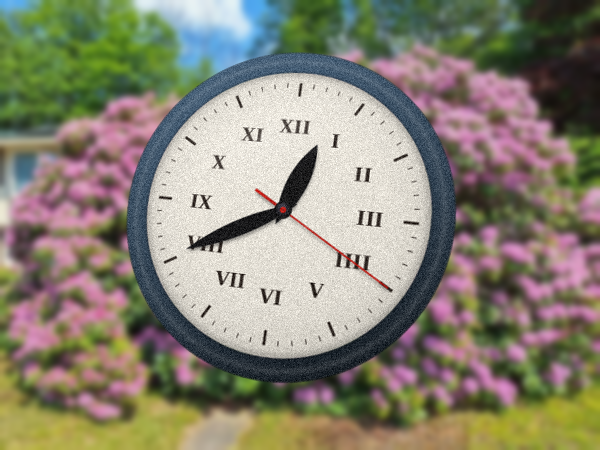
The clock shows 12:40:20
